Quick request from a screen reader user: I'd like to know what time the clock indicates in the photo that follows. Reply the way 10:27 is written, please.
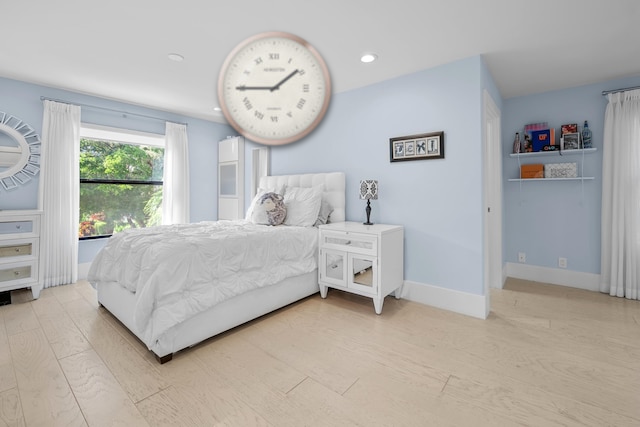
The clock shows 1:45
